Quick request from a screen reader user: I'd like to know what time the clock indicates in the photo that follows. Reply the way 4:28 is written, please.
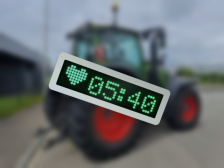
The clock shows 5:40
